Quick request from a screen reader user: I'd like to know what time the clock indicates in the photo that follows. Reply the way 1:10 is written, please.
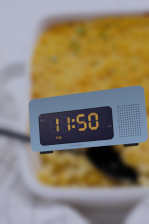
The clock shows 11:50
